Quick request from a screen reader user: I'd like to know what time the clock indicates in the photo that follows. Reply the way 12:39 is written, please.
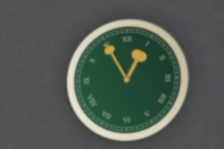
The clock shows 12:55
